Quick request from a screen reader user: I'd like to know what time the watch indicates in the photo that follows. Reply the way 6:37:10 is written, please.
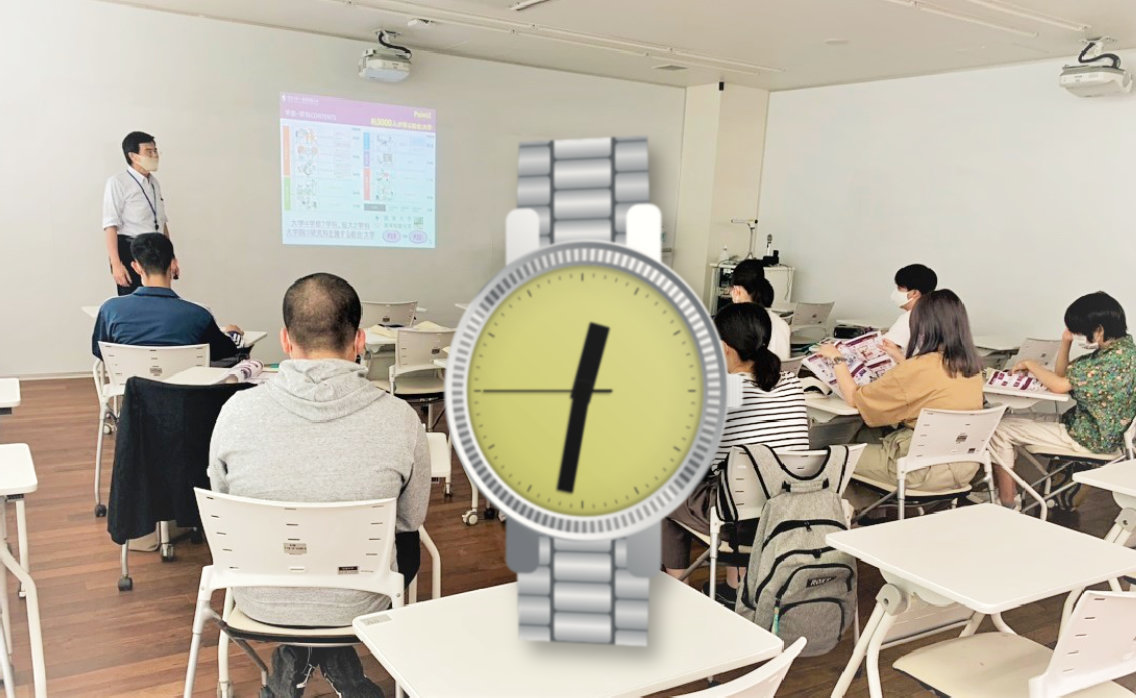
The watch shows 12:31:45
